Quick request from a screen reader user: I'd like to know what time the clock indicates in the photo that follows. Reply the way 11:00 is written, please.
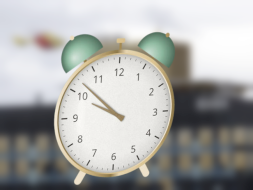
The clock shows 9:52
